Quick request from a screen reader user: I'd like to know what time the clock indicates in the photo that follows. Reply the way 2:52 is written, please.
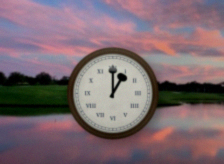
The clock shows 1:00
